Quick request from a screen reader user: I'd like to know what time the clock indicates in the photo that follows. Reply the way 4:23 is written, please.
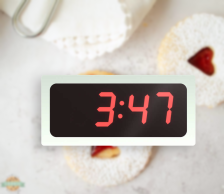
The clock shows 3:47
